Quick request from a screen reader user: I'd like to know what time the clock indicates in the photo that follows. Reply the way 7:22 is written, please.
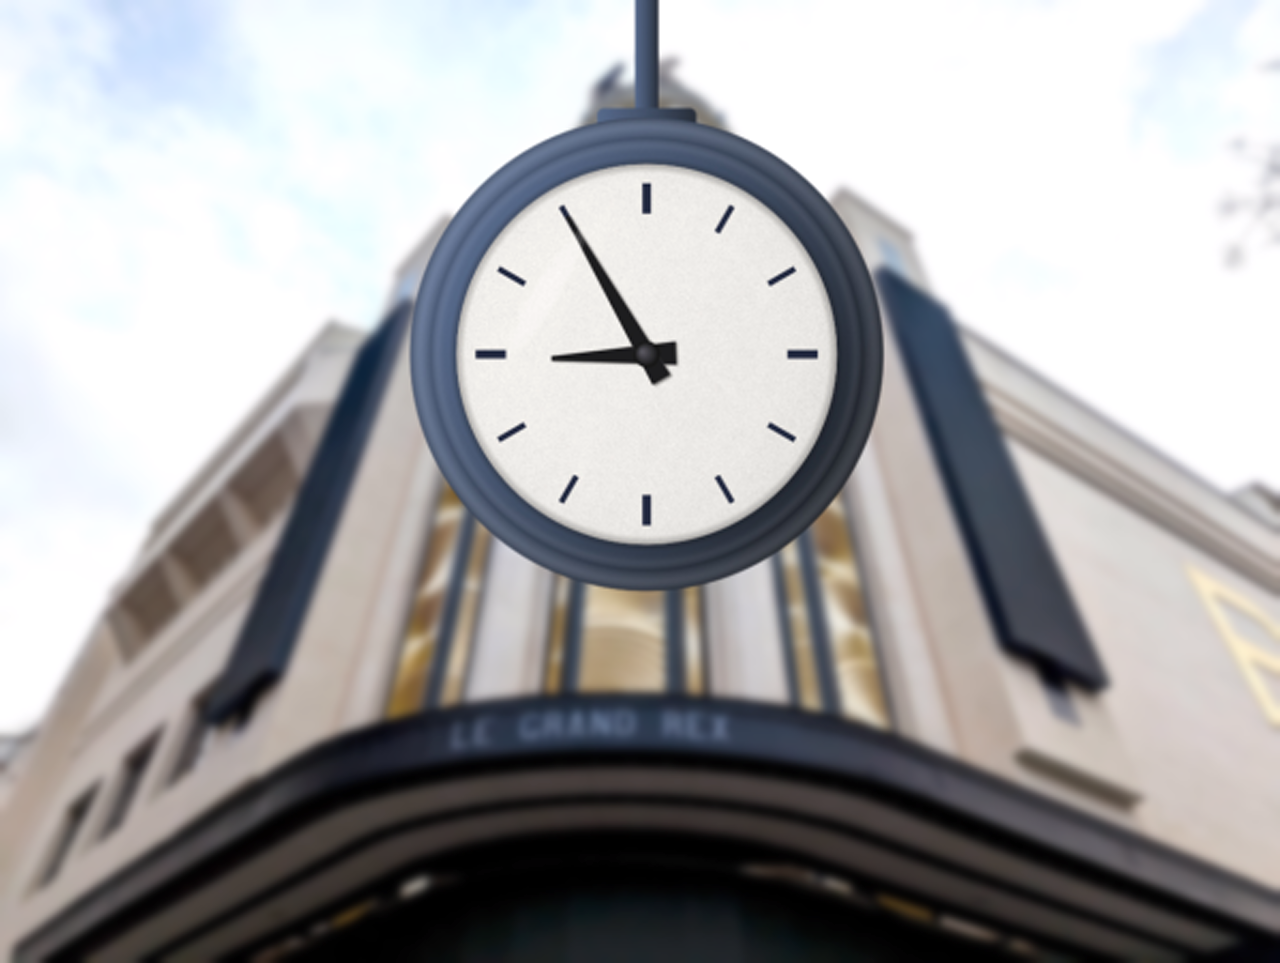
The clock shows 8:55
